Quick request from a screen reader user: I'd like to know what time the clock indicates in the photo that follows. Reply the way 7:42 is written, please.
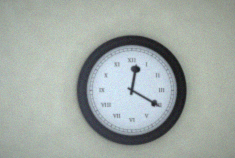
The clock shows 12:20
